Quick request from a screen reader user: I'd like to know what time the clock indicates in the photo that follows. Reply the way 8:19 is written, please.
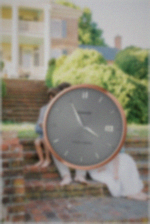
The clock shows 3:55
